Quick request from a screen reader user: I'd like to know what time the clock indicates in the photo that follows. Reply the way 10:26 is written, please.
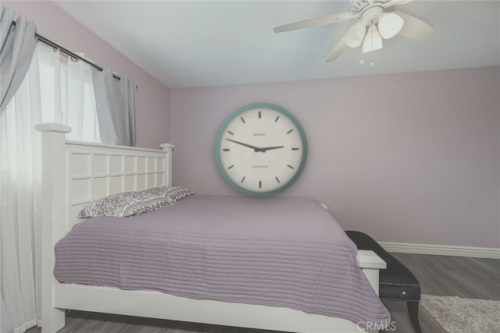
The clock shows 2:48
